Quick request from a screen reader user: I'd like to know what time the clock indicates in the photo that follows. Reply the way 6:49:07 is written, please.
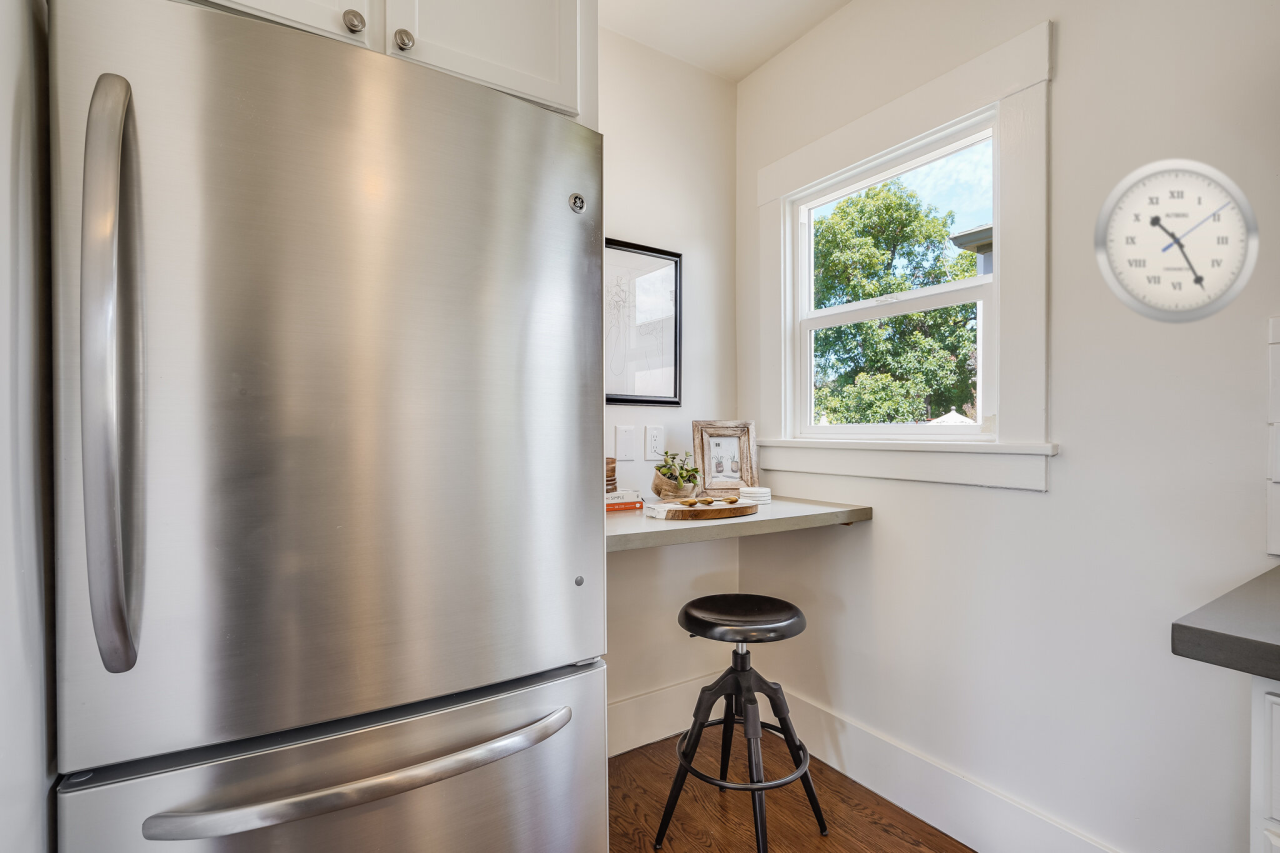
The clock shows 10:25:09
